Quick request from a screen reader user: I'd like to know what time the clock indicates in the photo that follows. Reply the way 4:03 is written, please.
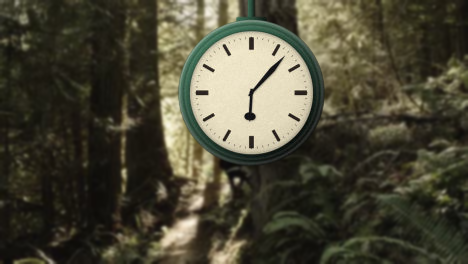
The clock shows 6:07
